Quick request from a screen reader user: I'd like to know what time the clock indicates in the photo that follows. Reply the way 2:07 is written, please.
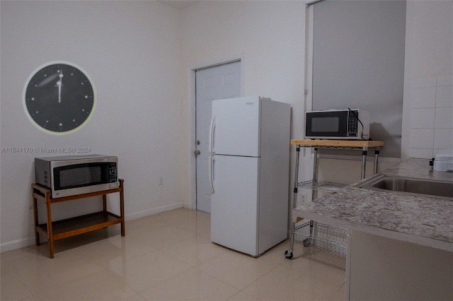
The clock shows 12:01
